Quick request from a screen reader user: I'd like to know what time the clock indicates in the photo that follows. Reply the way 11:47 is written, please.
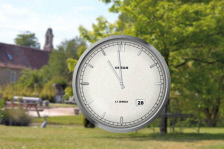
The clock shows 10:59
